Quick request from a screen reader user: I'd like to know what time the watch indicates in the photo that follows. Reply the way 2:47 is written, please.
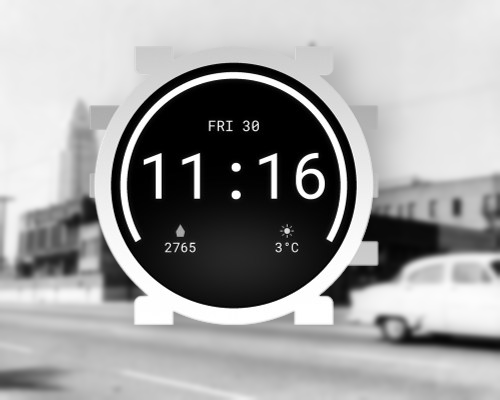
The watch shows 11:16
